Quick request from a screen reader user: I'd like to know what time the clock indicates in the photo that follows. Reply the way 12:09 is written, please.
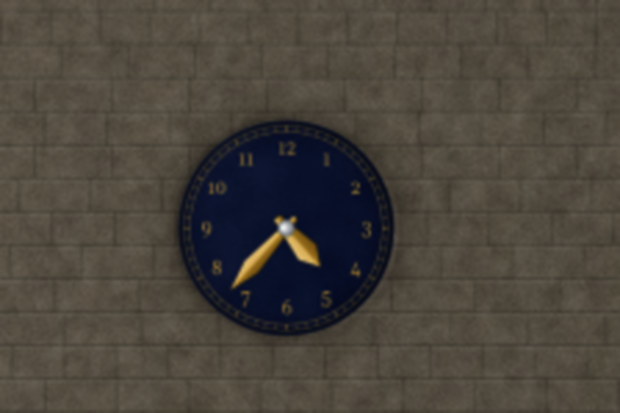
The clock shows 4:37
